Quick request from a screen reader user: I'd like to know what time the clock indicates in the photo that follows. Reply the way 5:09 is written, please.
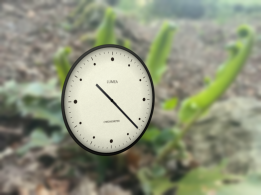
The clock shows 10:22
